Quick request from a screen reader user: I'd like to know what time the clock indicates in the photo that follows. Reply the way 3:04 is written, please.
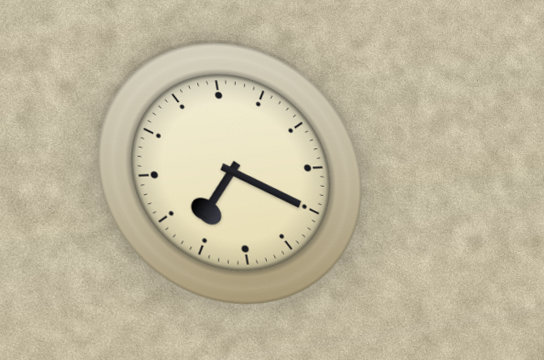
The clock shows 7:20
